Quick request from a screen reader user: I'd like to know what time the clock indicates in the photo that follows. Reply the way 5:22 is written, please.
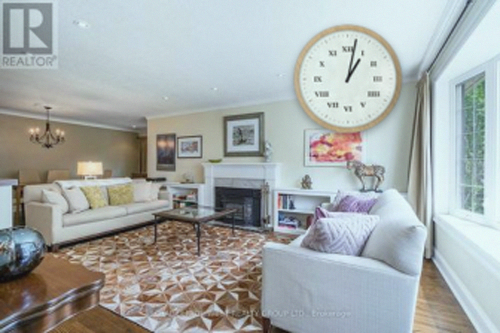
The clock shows 1:02
